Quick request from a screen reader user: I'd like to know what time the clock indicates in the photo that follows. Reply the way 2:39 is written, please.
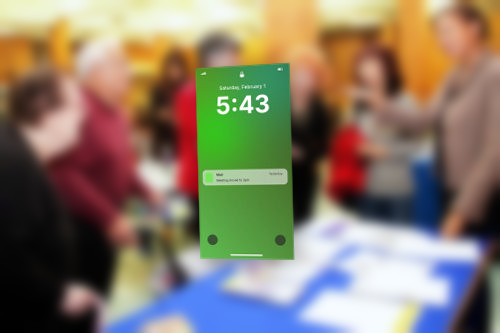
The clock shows 5:43
